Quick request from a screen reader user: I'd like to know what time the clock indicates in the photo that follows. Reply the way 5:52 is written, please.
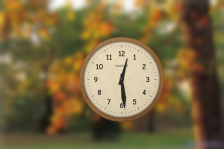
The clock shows 12:29
